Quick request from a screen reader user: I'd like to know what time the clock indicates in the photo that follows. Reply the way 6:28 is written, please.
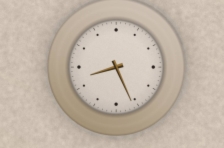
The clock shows 8:26
